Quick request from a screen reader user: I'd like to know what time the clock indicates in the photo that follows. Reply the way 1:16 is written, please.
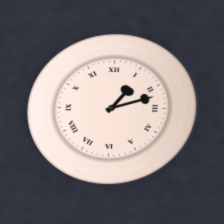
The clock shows 1:12
